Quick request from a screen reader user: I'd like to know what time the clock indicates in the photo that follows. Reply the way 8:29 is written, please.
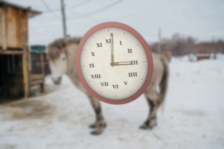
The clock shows 3:01
